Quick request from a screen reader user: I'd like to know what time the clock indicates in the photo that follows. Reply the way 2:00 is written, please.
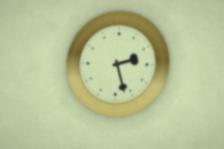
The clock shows 2:27
